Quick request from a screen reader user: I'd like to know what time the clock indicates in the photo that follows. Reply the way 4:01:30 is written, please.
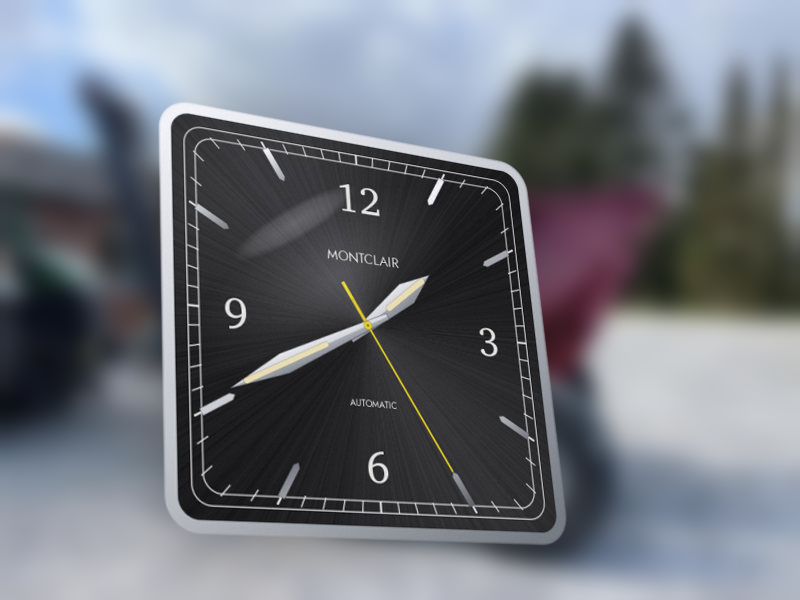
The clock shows 1:40:25
